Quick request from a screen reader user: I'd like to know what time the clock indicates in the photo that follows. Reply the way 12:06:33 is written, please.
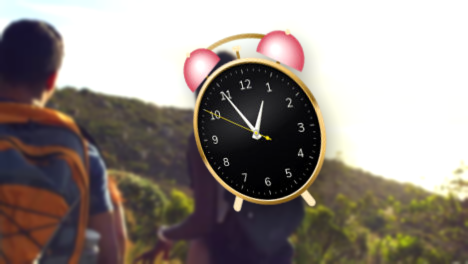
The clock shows 12:54:50
